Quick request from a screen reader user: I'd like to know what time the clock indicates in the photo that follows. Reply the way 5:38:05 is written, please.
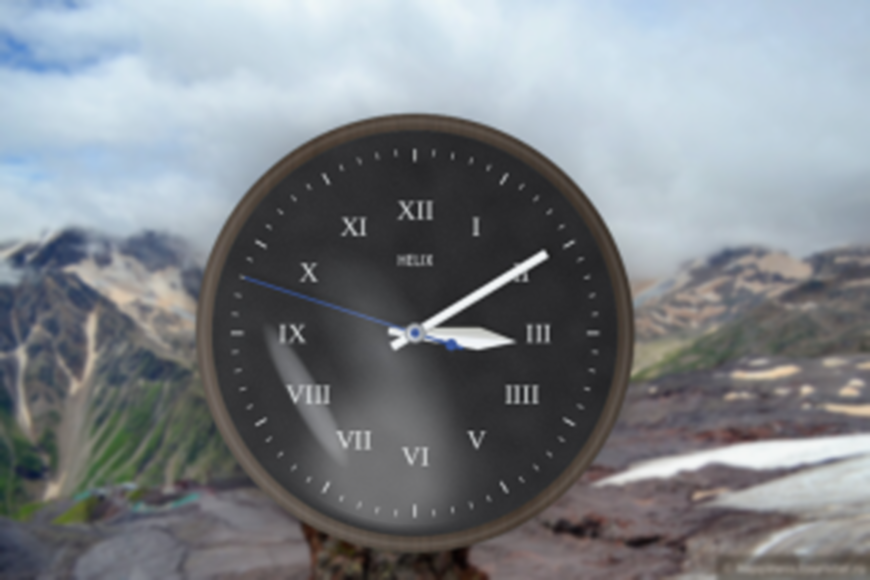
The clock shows 3:09:48
